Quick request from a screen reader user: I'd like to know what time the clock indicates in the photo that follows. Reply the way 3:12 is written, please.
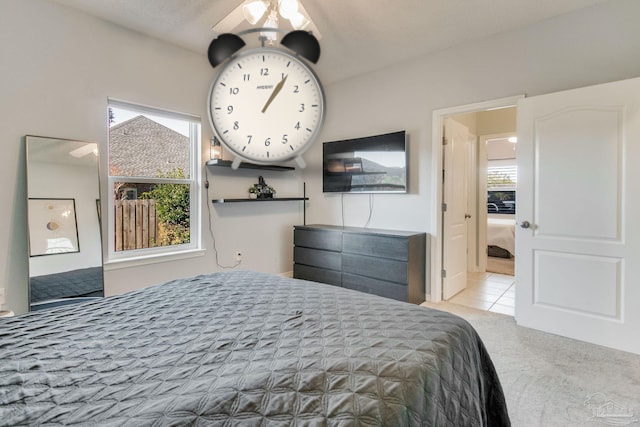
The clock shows 1:06
